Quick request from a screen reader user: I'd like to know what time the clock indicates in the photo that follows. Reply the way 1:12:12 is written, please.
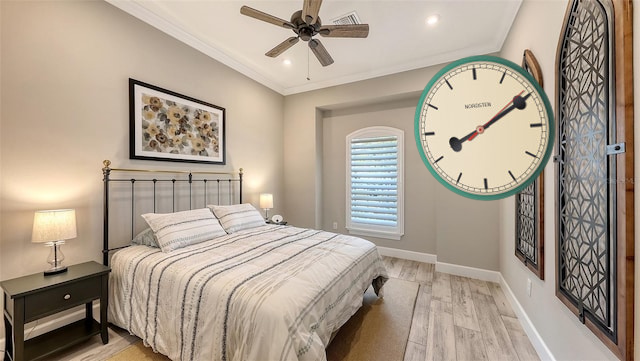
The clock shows 8:10:09
